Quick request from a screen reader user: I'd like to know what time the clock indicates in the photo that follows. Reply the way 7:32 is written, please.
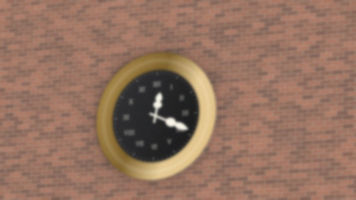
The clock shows 12:19
